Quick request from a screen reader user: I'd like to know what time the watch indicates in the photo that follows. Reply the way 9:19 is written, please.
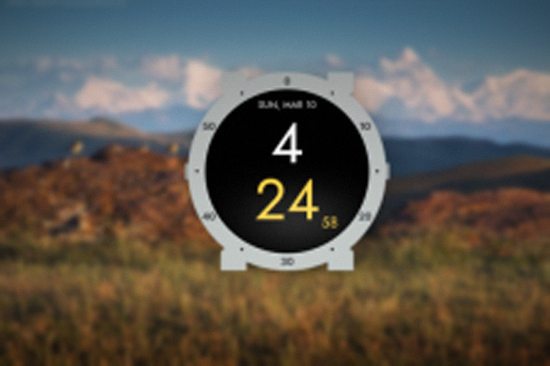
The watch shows 4:24
